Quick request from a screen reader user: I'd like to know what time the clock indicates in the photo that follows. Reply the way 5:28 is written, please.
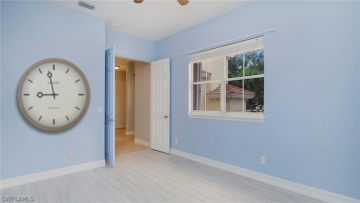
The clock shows 8:58
